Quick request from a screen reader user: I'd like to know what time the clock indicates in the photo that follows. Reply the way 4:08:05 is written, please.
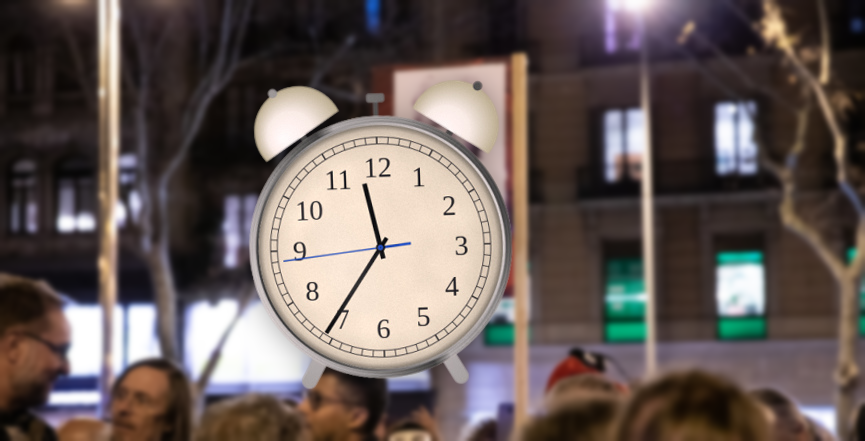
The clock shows 11:35:44
